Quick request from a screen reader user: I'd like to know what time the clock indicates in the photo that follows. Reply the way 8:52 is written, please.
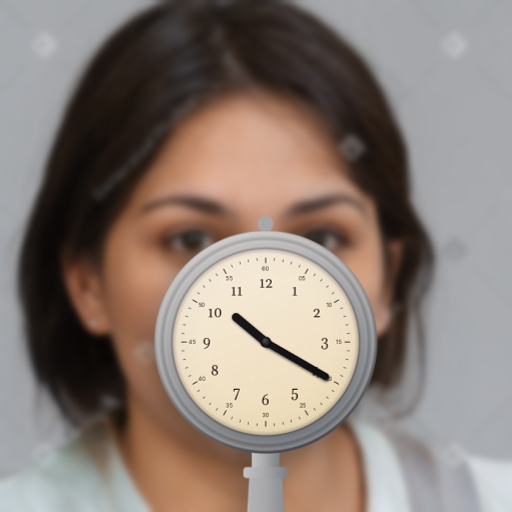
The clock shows 10:20
